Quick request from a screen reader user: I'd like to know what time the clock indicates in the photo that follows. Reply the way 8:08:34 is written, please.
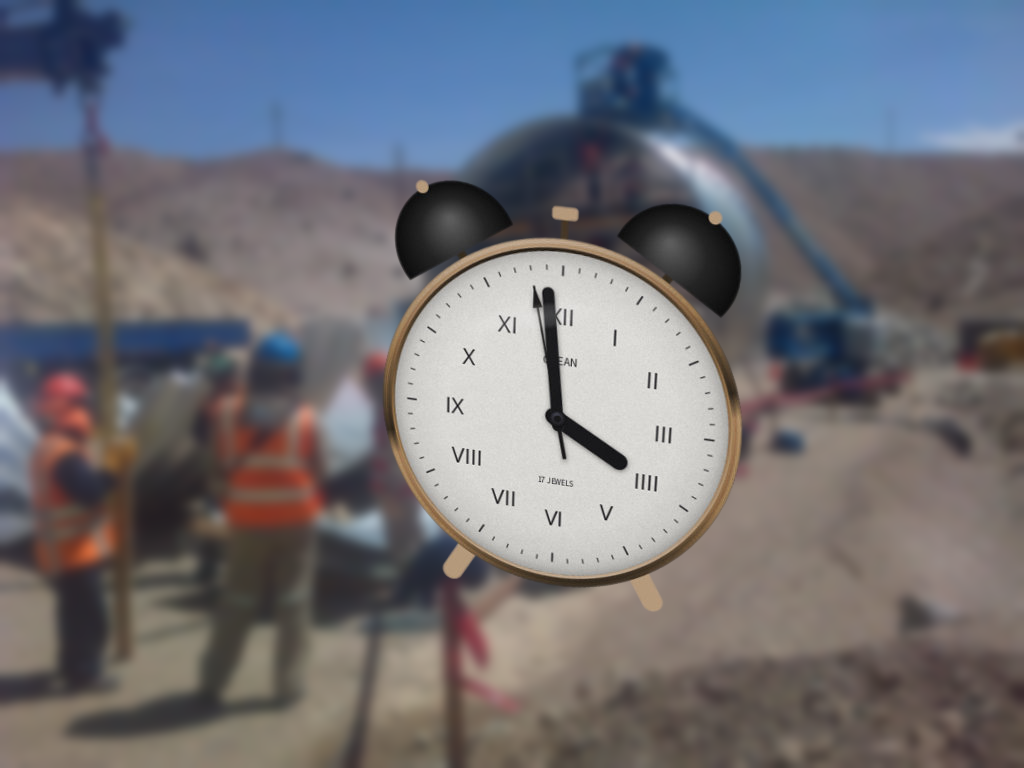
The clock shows 3:58:58
